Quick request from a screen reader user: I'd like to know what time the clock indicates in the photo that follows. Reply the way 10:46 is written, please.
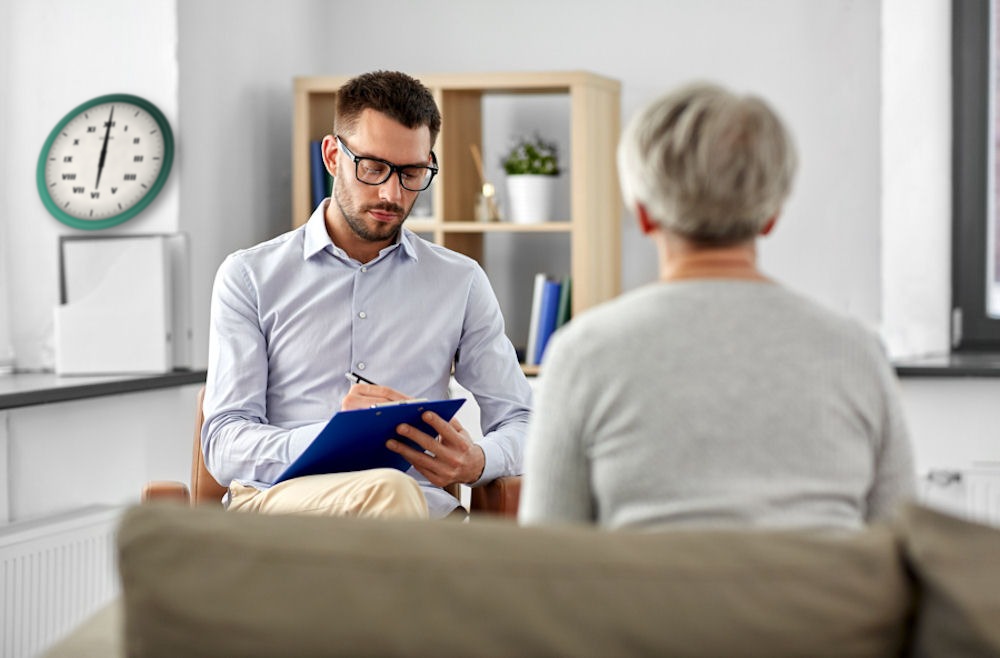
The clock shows 6:00
